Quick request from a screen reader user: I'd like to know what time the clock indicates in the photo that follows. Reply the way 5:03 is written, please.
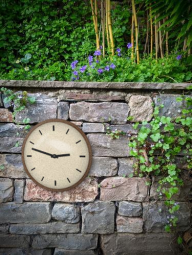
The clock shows 2:48
